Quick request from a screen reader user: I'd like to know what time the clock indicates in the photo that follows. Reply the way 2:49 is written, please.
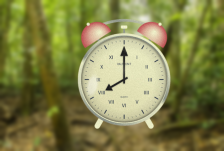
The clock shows 8:00
